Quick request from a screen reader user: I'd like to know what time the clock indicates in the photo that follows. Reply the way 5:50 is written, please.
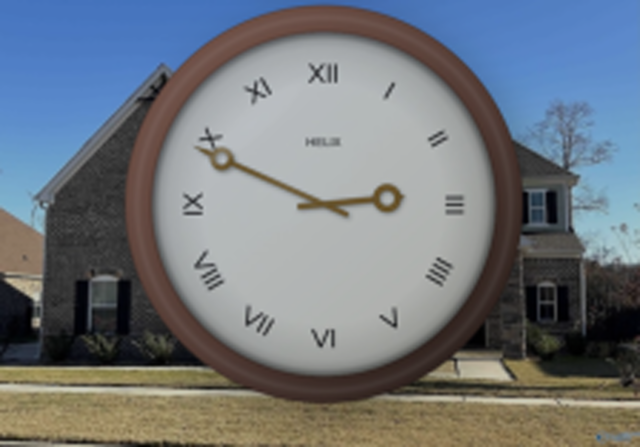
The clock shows 2:49
